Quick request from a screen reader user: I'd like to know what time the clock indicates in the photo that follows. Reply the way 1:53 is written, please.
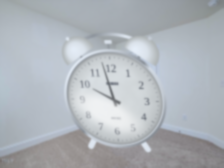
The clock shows 9:58
